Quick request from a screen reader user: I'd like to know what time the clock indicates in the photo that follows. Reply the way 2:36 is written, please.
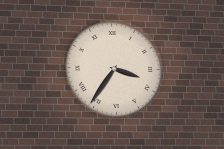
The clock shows 3:36
